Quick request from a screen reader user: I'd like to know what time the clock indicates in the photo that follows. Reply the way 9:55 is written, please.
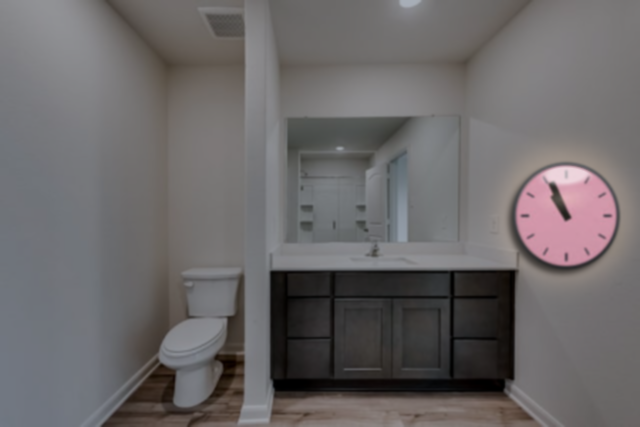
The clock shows 10:56
